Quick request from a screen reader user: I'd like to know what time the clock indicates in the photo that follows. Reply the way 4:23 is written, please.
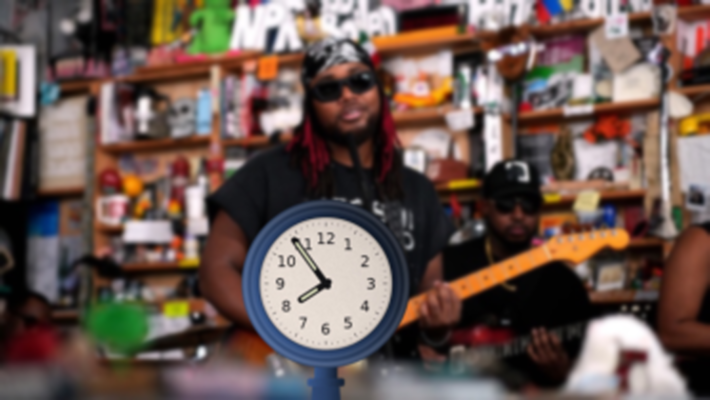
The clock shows 7:54
